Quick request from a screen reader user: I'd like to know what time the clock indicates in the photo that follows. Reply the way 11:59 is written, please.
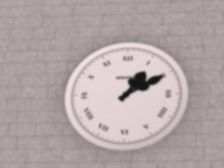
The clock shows 1:10
